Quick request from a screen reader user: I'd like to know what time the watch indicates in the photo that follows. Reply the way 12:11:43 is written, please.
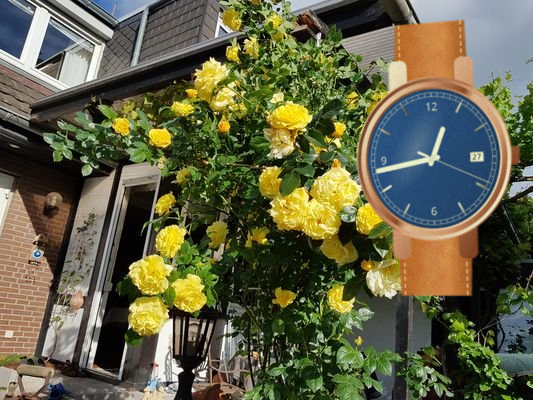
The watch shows 12:43:19
